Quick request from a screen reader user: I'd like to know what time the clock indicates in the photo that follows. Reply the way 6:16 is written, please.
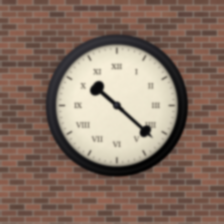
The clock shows 10:22
